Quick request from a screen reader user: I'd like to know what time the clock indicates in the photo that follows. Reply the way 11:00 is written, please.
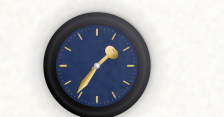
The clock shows 1:36
